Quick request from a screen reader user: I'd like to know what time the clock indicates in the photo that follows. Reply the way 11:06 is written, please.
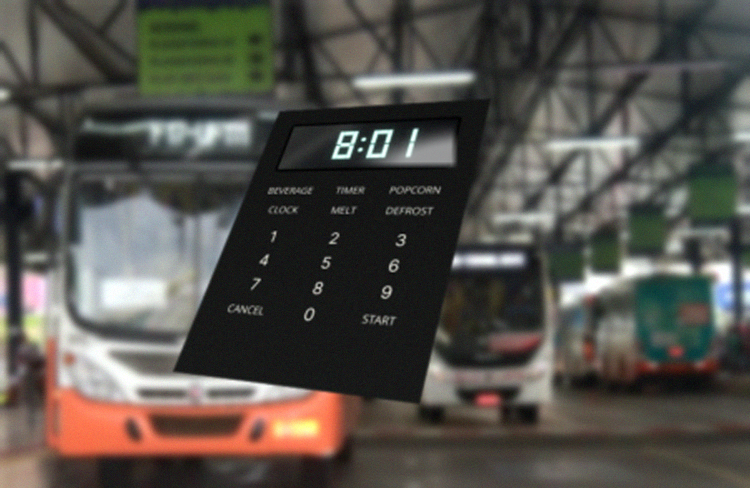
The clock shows 8:01
